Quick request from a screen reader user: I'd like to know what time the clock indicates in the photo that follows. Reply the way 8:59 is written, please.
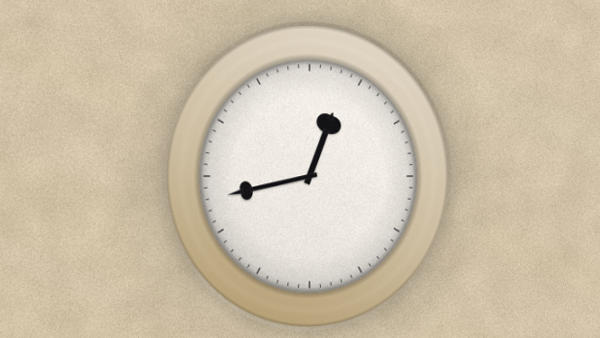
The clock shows 12:43
